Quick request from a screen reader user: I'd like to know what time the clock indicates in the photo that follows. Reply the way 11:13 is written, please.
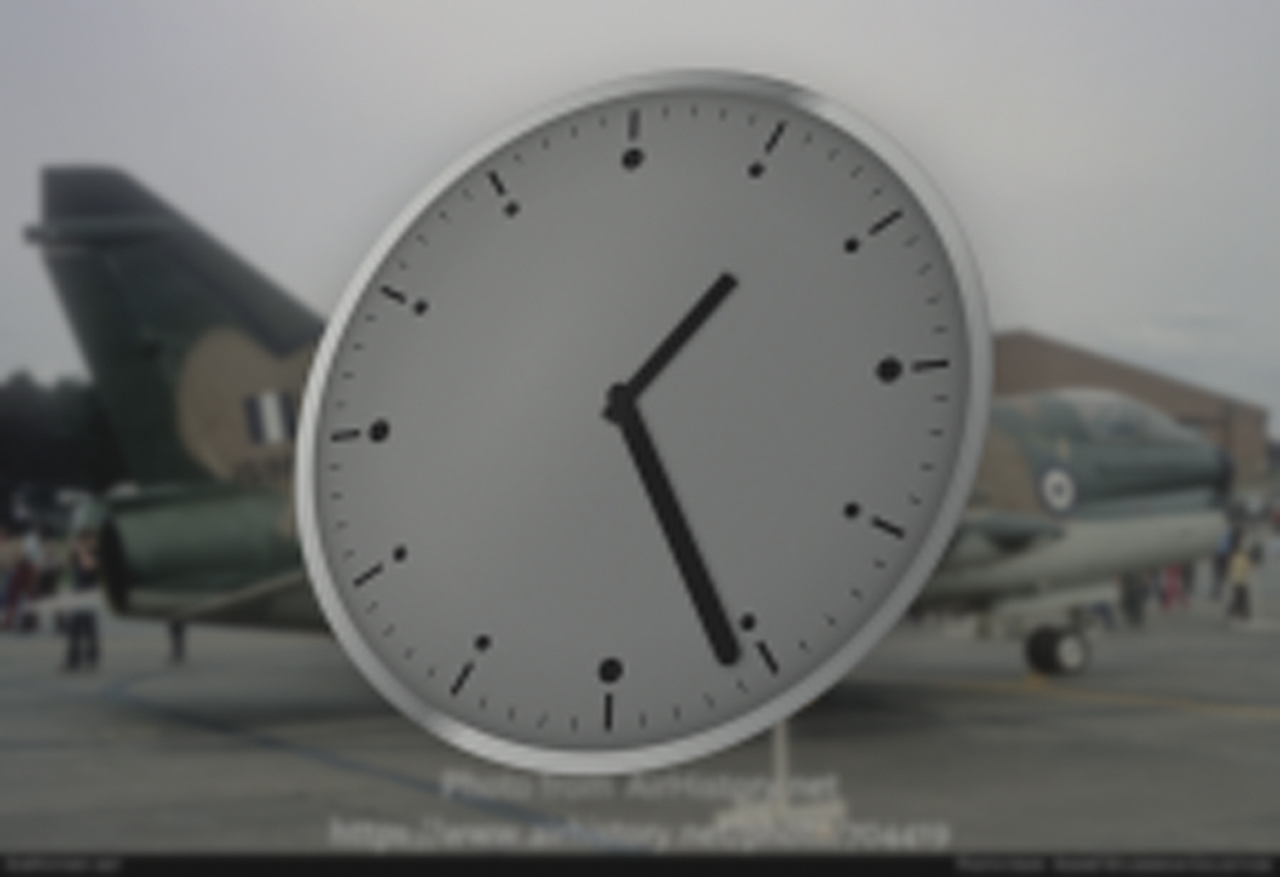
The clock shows 1:26
